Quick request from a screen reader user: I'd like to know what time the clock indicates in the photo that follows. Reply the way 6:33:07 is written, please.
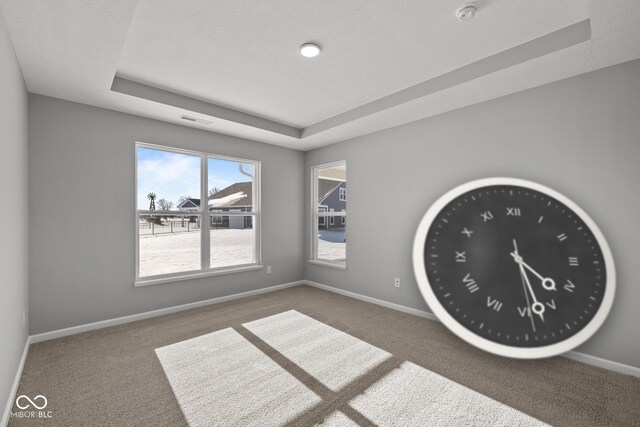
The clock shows 4:27:29
